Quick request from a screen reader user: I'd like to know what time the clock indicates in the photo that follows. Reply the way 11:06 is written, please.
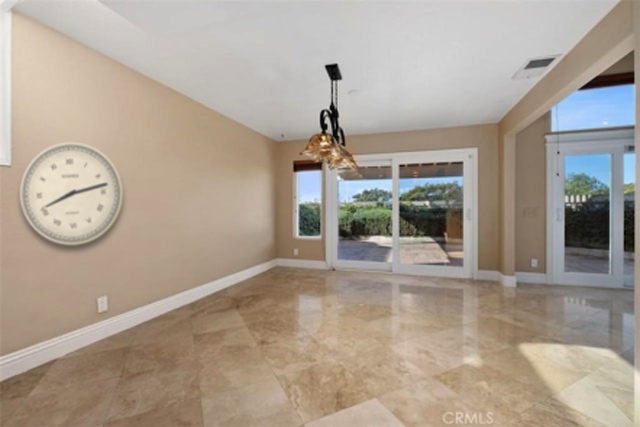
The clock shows 8:13
